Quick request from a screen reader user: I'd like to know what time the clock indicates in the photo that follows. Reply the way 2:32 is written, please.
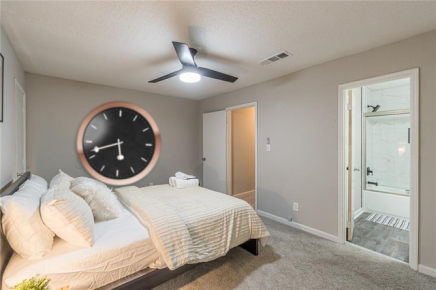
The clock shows 5:42
